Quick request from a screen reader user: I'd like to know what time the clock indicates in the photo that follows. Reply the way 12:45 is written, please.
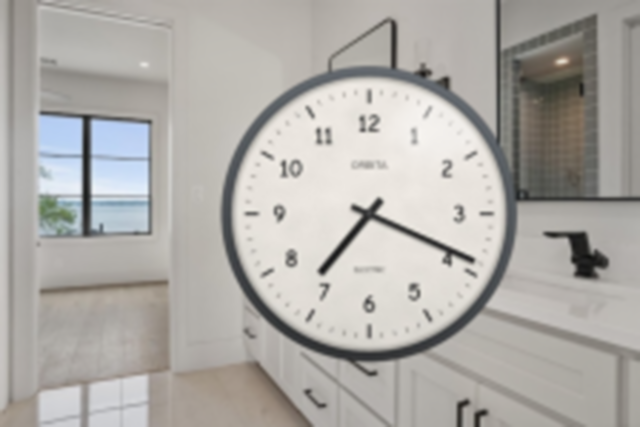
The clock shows 7:19
